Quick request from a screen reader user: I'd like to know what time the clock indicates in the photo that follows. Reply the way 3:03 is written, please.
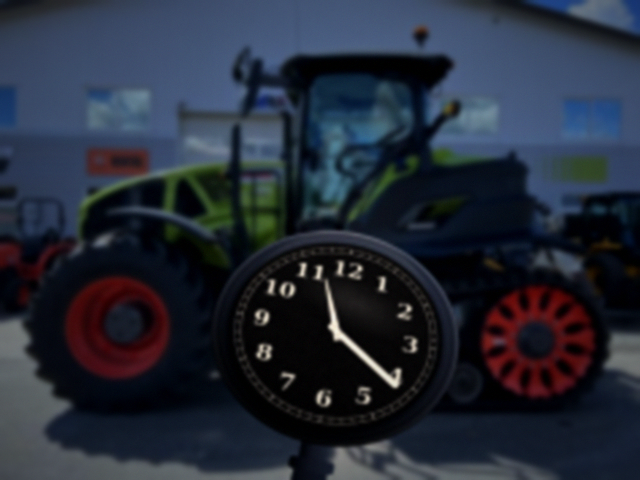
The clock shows 11:21
